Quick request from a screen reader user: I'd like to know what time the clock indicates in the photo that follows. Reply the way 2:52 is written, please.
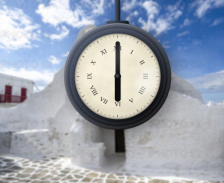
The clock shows 6:00
